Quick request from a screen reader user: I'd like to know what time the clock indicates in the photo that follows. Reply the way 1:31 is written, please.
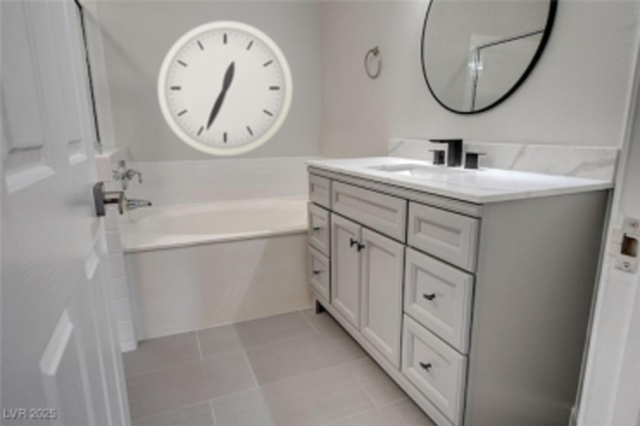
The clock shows 12:34
